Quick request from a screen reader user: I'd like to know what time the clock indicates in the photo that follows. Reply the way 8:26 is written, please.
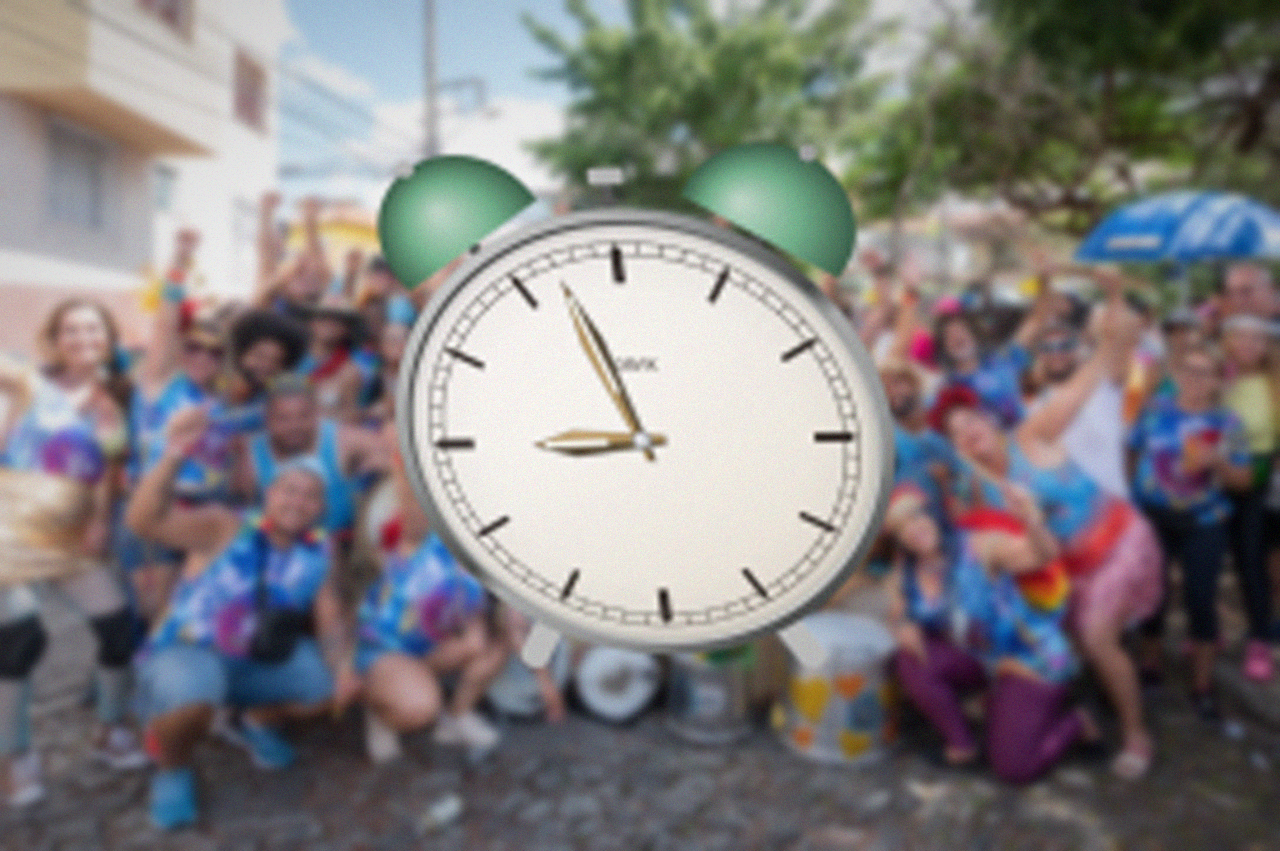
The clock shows 8:57
